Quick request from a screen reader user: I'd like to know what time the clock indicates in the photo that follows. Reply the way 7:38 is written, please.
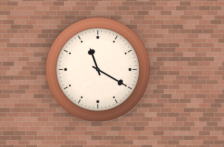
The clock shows 11:20
